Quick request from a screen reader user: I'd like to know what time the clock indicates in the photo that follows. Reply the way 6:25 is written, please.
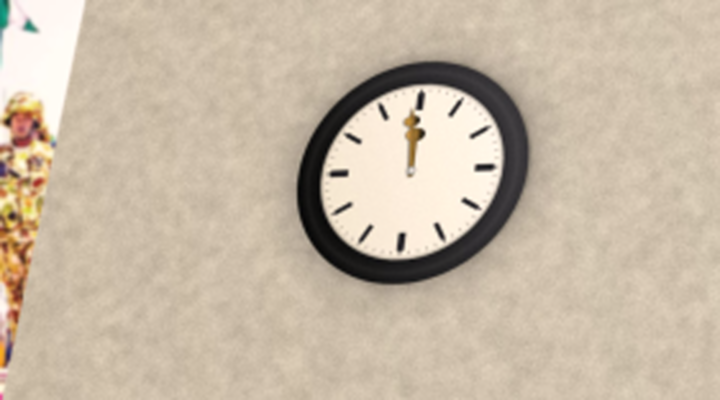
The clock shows 11:59
